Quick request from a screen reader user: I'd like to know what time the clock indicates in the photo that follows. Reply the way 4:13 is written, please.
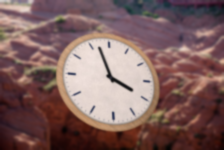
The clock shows 3:57
